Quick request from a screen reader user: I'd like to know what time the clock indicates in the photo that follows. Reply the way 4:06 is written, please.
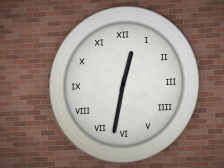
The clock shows 12:32
